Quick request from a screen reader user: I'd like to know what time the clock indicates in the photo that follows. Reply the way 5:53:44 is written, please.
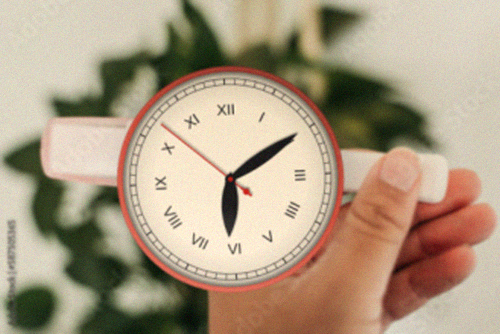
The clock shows 6:09:52
